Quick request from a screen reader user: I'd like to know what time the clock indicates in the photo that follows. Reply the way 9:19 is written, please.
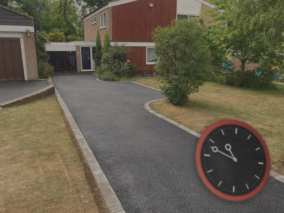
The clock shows 10:48
